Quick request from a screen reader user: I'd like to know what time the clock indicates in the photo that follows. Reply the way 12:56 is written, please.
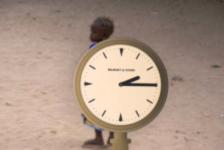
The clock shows 2:15
